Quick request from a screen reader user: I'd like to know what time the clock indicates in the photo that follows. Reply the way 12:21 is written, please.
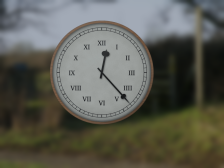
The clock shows 12:23
